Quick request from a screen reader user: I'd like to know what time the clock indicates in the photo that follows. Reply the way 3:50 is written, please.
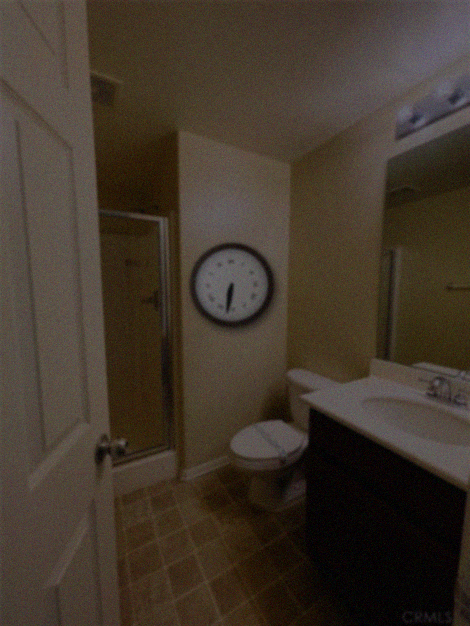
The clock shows 6:32
